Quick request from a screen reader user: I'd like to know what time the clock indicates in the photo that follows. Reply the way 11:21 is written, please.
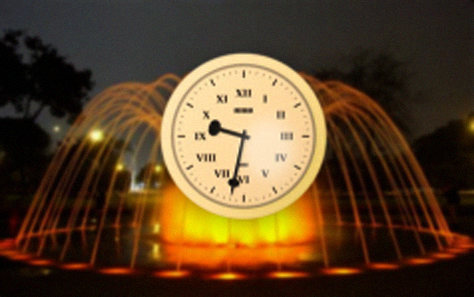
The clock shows 9:32
